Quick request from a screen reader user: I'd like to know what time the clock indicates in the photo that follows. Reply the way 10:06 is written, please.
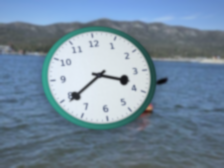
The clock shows 3:39
